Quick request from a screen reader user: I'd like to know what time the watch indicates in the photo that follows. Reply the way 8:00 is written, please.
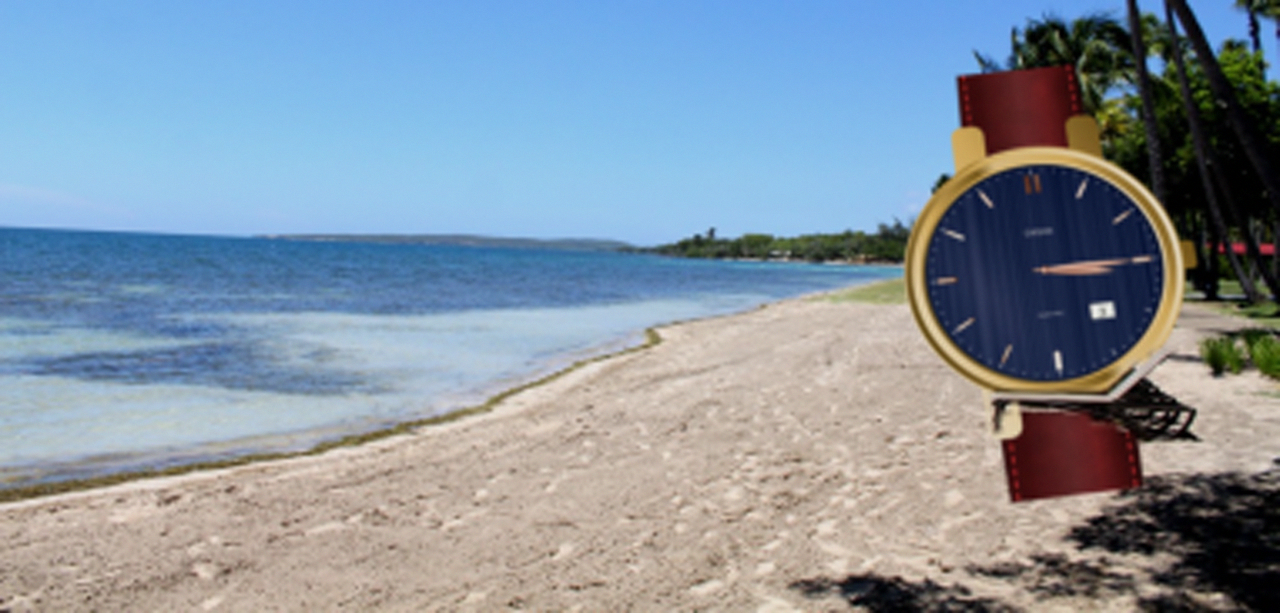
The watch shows 3:15
